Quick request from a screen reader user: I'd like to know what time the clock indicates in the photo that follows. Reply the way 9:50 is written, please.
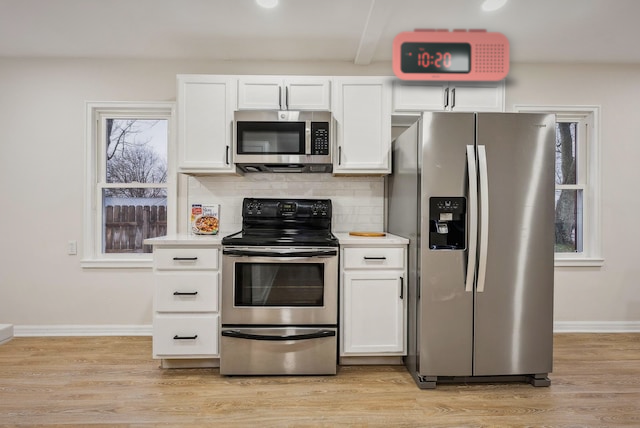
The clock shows 10:20
